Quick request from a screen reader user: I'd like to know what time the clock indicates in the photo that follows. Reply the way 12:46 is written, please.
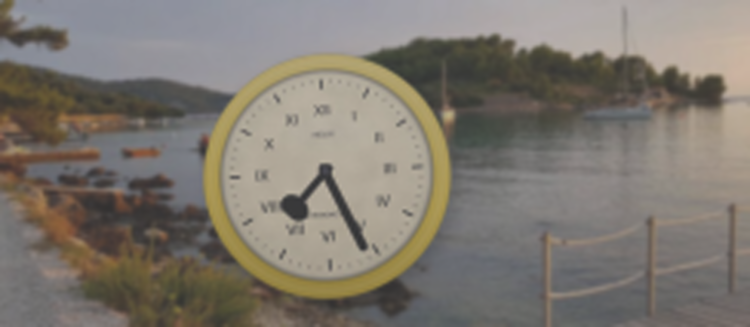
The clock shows 7:26
